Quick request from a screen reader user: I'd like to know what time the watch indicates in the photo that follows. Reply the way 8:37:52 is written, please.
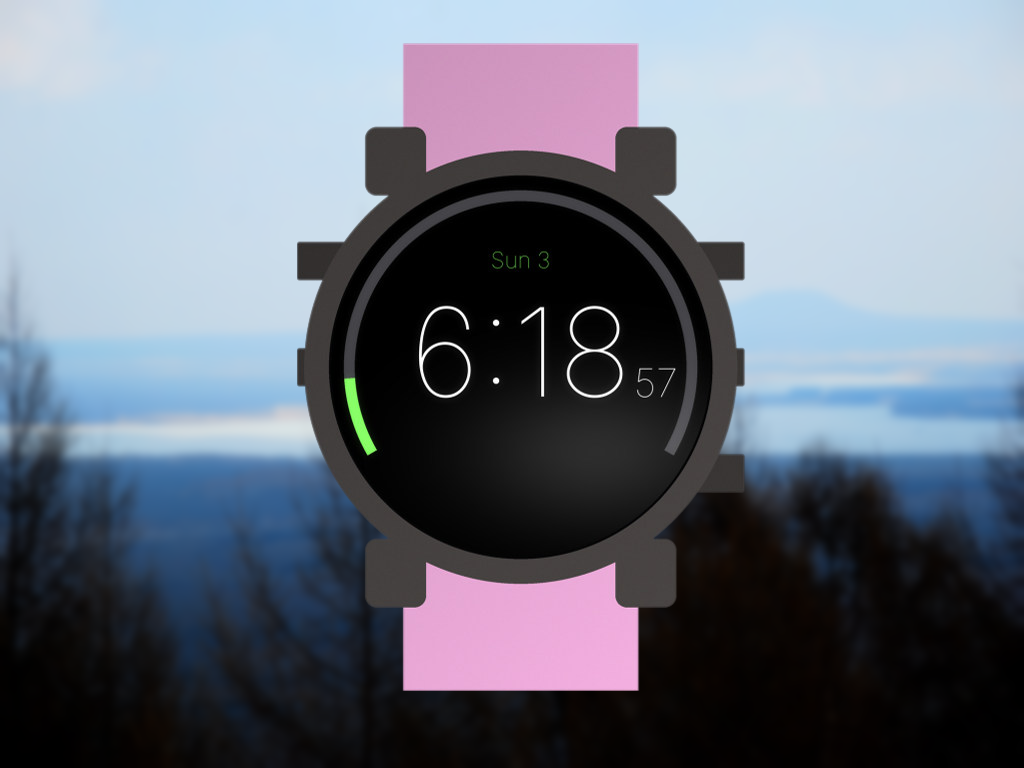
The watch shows 6:18:57
